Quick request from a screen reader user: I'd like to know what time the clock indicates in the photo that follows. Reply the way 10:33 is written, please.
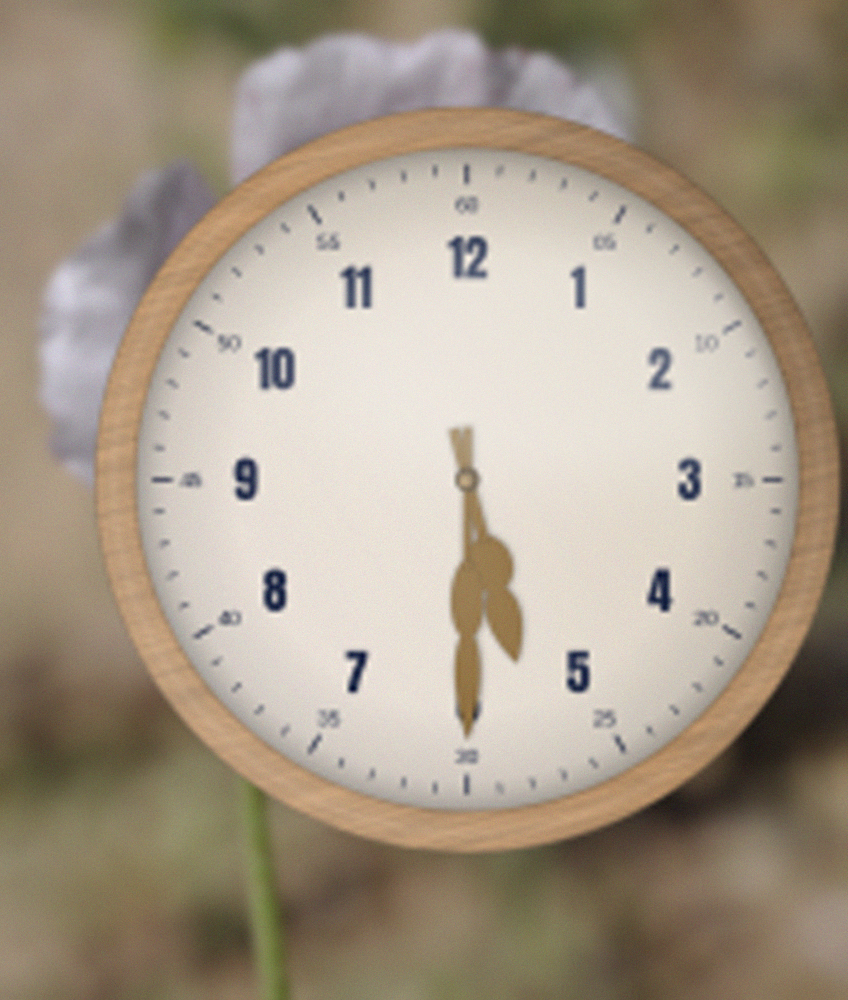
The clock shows 5:30
